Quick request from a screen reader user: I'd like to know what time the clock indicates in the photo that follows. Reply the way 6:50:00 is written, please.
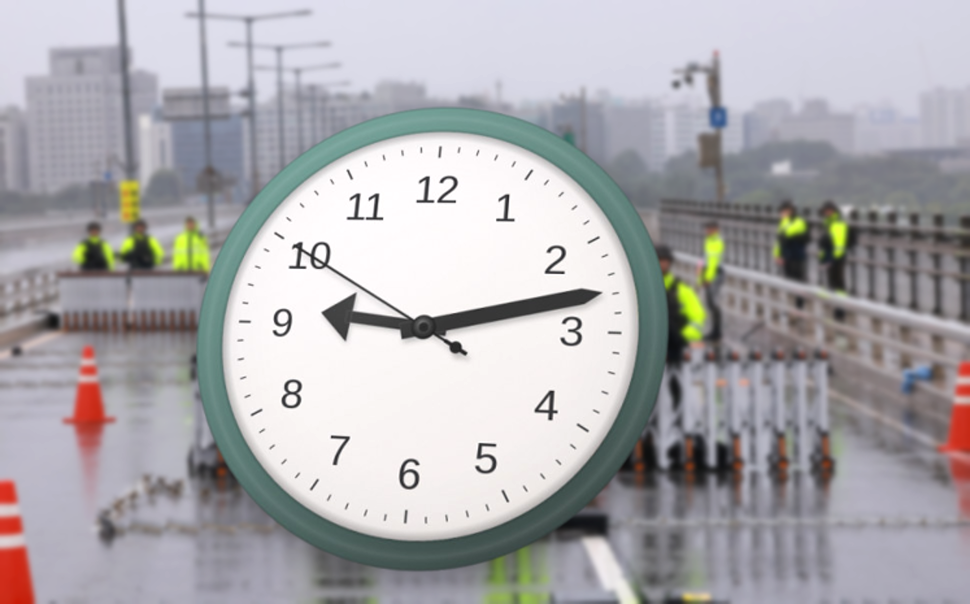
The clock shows 9:12:50
